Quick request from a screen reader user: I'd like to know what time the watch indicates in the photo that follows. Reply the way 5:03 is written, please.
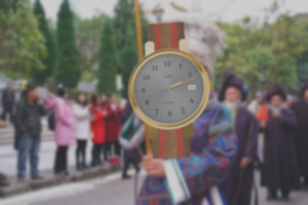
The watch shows 2:12
